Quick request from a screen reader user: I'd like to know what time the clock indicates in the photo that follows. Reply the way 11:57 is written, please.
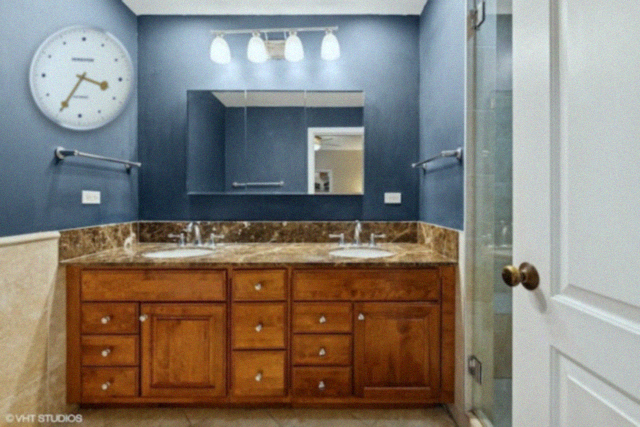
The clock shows 3:35
